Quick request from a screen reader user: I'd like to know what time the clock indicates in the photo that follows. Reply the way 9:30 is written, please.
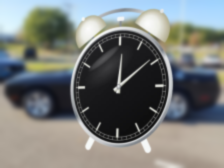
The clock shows 12:09
